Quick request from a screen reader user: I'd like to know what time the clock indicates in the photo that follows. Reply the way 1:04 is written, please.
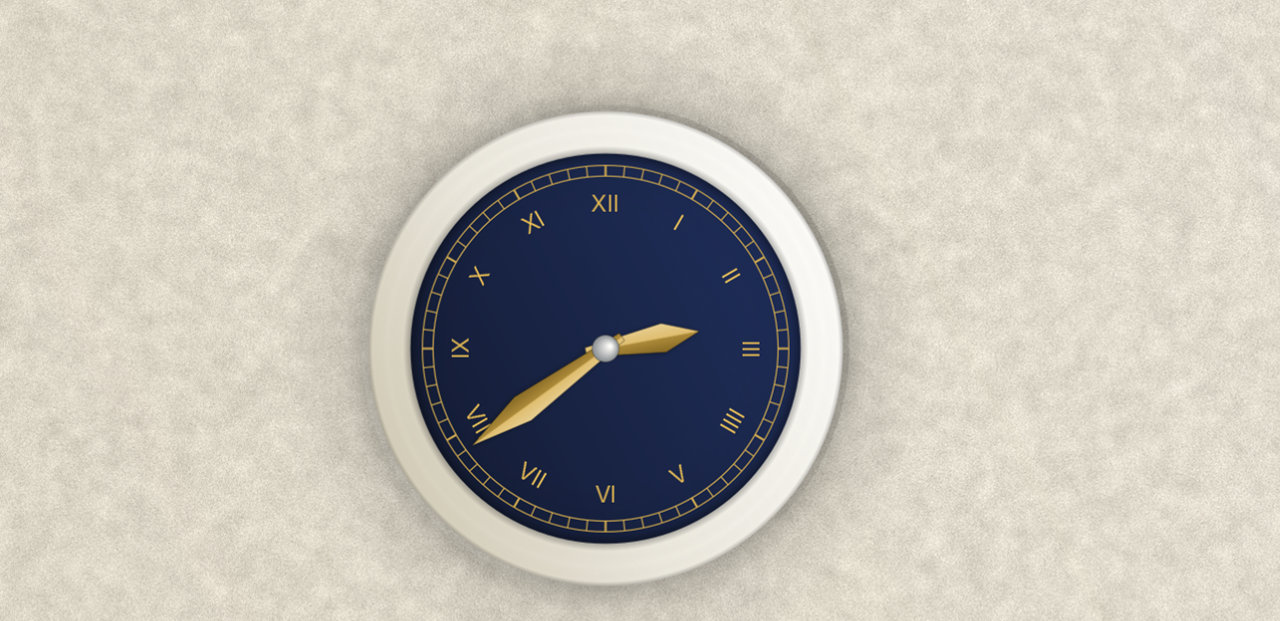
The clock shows 2:39
